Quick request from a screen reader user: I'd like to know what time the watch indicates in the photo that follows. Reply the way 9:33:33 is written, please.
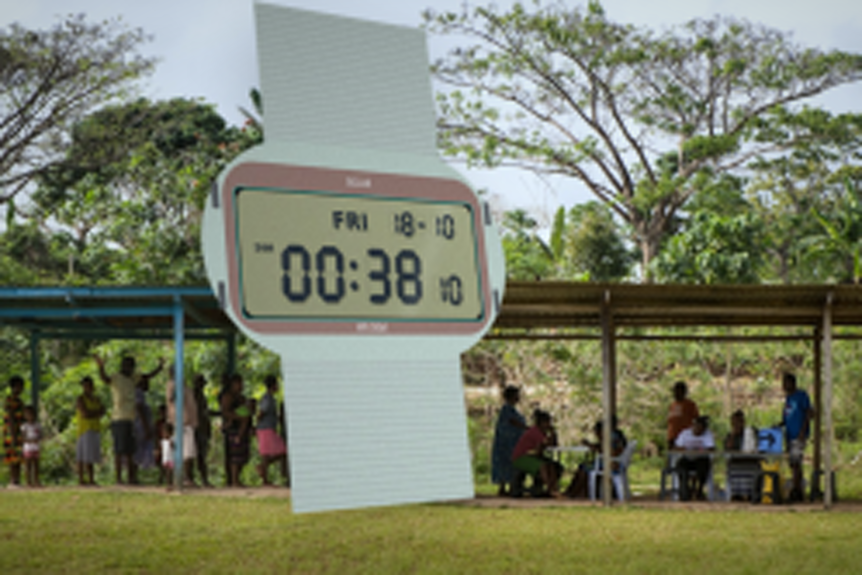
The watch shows 0:38:10
